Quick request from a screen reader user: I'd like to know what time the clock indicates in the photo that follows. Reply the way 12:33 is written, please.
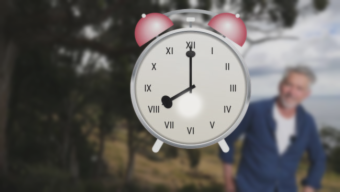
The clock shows 8:00
